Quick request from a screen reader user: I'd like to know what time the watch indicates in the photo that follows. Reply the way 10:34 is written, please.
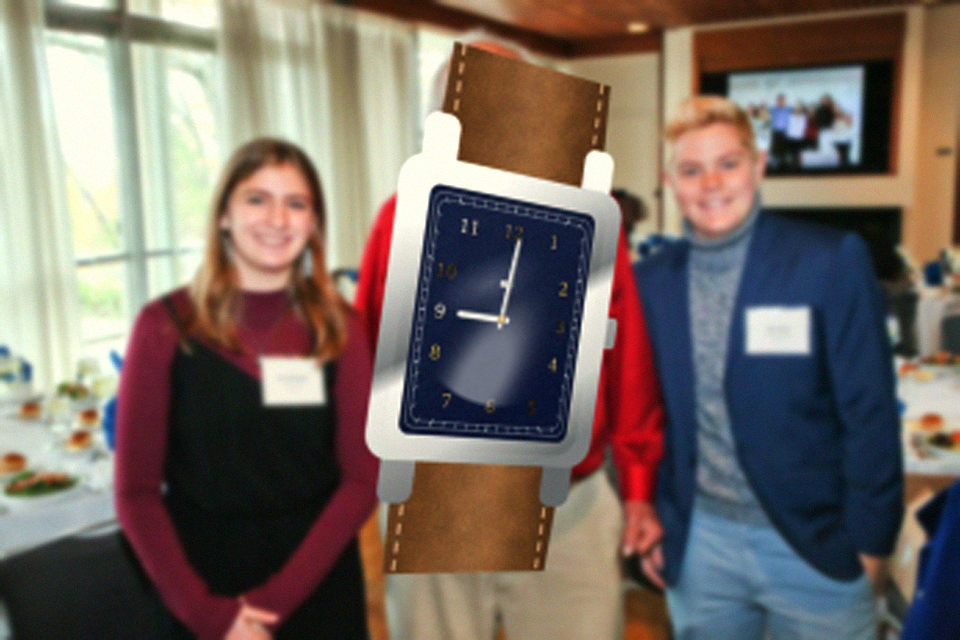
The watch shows 9:01
